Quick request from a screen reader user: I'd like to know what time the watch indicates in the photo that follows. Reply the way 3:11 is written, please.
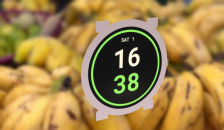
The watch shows 16:38
